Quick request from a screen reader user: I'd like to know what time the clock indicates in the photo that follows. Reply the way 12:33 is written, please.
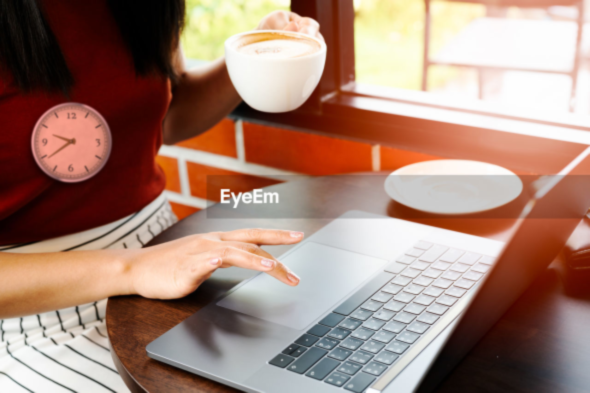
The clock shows 9:39
